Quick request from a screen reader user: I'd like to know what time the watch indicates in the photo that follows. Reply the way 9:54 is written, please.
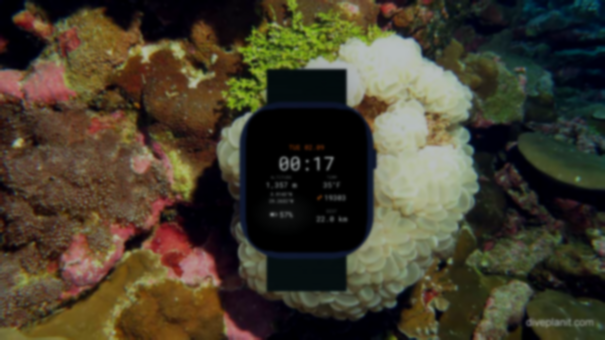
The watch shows 0:17
